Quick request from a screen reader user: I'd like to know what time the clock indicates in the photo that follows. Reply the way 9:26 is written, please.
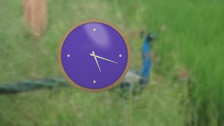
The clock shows 5:18
